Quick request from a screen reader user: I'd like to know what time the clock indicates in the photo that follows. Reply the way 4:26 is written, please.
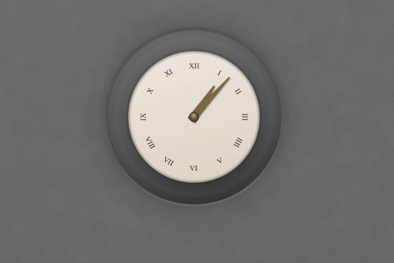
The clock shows 1:07
